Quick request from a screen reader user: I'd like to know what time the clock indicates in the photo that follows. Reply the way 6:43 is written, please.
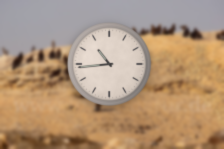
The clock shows 10:44
